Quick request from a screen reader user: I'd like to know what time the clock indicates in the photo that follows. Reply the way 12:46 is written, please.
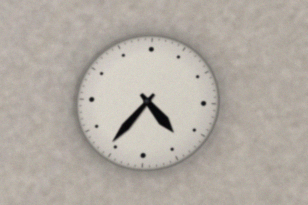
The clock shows 4:36
